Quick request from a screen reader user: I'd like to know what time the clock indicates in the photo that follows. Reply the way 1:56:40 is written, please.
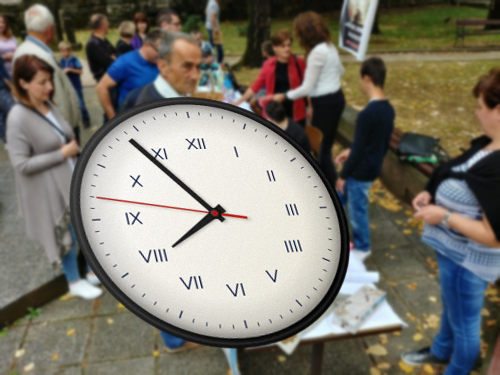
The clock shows 7:53:47
